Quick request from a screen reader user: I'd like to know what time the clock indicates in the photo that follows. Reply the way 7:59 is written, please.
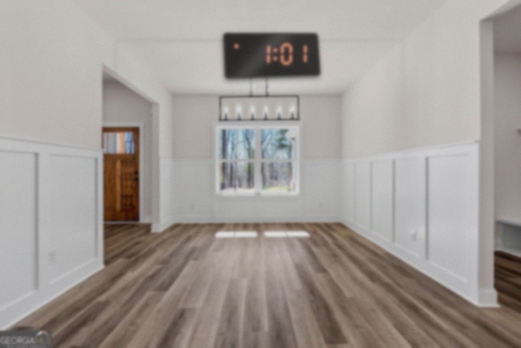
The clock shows 1:01
